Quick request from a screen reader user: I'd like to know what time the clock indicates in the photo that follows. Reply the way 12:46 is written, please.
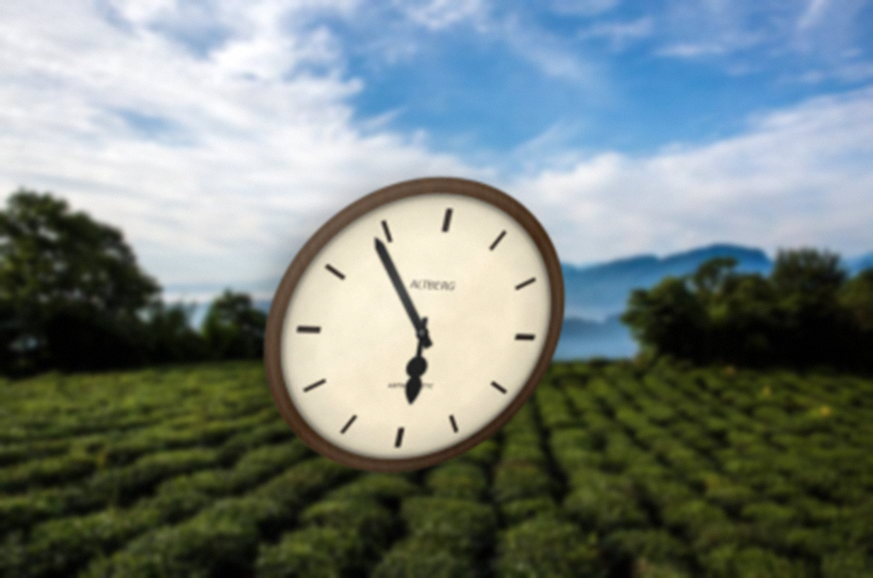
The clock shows 5:54
